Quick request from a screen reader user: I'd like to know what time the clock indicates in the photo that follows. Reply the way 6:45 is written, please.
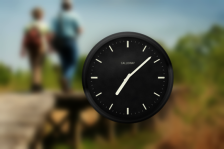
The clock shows 7:08
